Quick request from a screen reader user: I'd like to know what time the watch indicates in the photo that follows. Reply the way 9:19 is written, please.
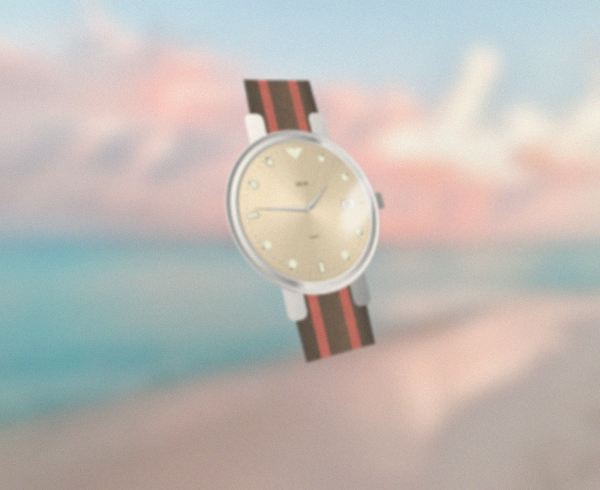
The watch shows 1:46
